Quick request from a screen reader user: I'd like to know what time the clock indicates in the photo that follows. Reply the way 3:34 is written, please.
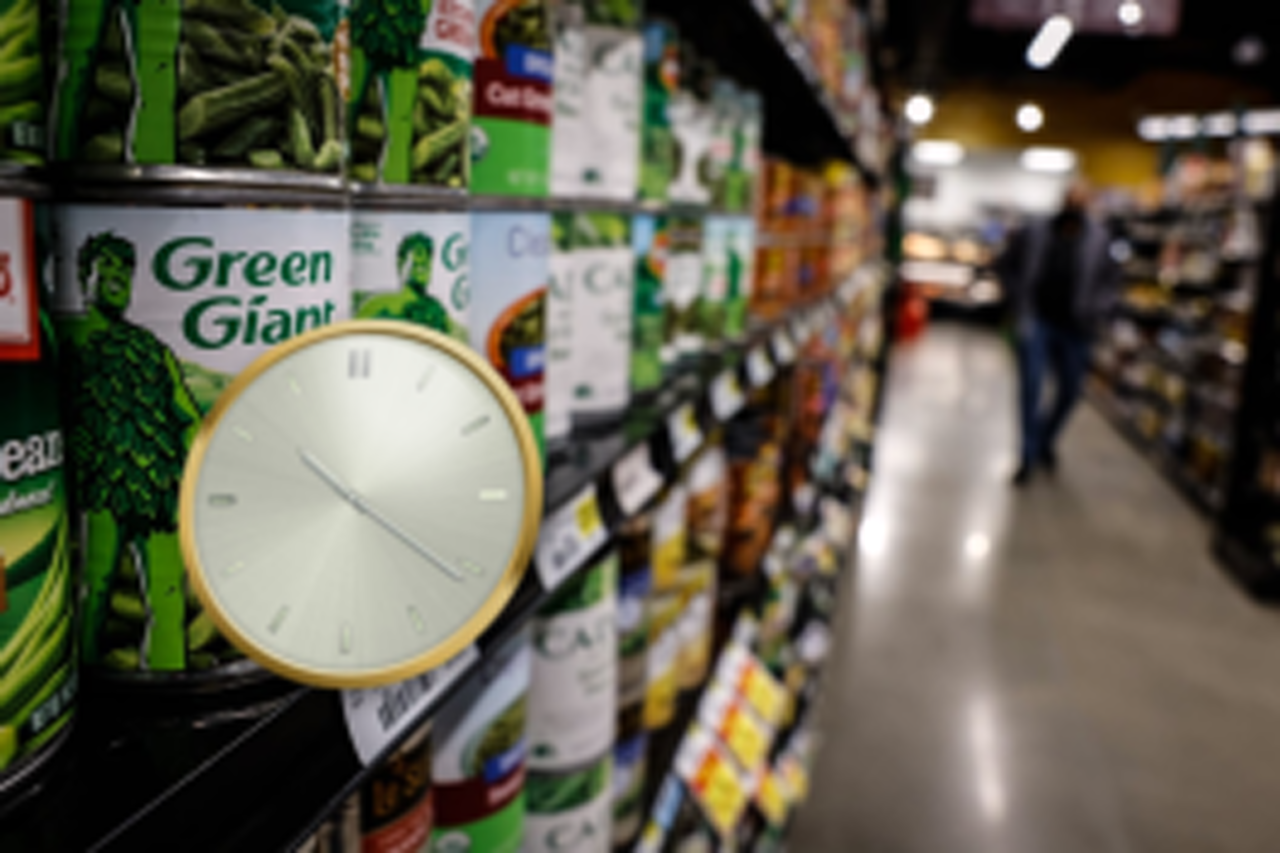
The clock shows 10:21
